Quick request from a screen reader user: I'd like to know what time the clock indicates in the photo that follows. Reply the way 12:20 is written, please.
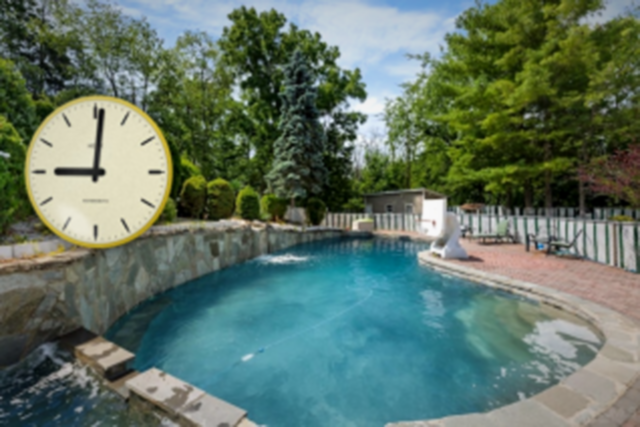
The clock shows 9:01
